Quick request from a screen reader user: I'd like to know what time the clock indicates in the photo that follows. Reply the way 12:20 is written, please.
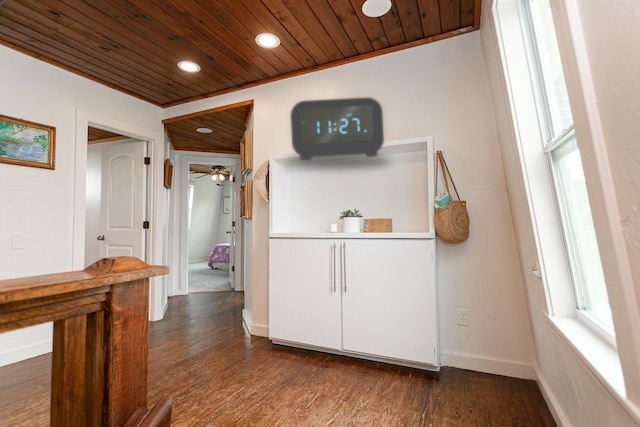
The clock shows 11:27
